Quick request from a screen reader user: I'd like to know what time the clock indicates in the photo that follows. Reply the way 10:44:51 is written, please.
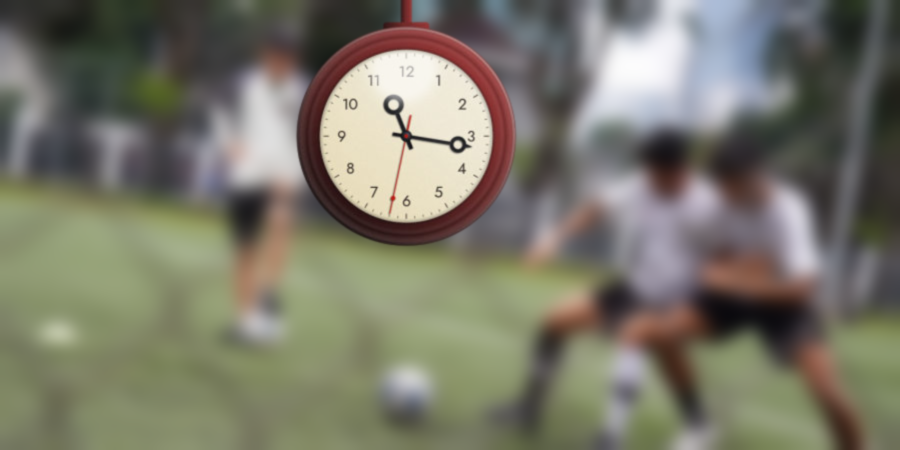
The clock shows 11:16:32
